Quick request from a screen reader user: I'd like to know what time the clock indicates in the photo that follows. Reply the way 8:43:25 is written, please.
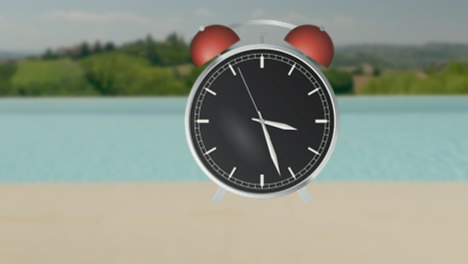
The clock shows 3:26:56
